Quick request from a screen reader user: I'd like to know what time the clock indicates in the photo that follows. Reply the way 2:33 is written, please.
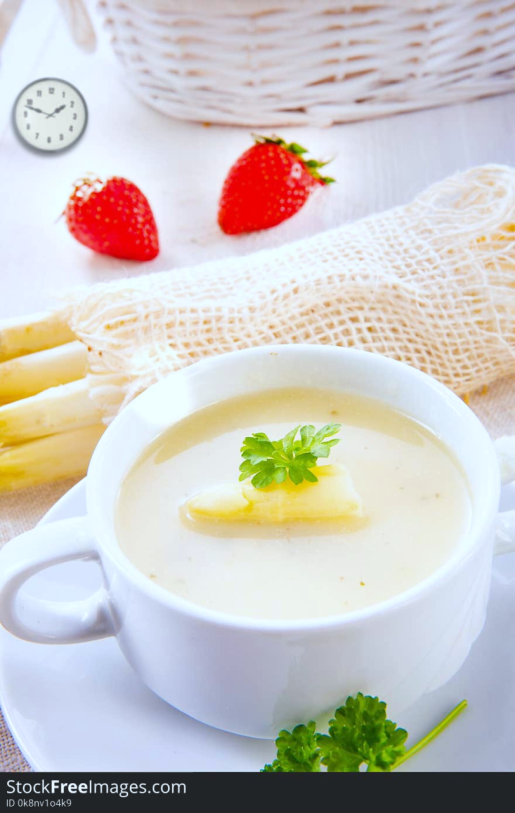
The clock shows 1:48
